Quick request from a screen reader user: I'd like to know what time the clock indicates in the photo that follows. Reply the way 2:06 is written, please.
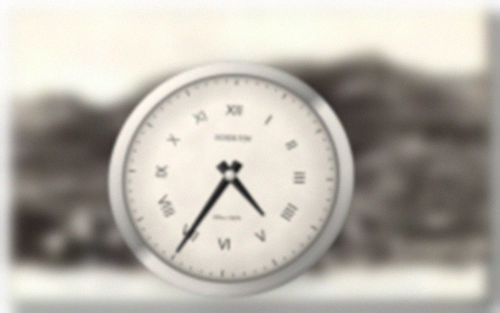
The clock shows 4:35
